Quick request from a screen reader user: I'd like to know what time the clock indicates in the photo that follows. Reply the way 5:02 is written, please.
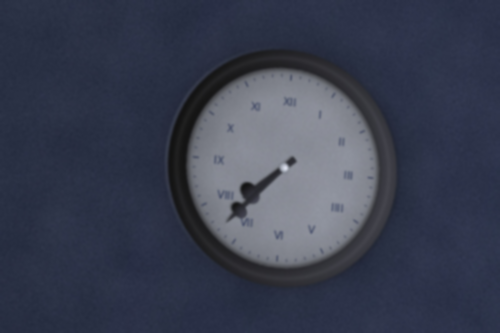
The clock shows 7:37
